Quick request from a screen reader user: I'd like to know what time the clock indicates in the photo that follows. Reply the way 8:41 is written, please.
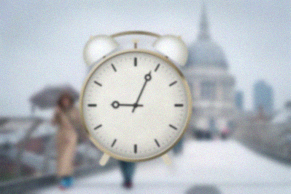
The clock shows 9:04
